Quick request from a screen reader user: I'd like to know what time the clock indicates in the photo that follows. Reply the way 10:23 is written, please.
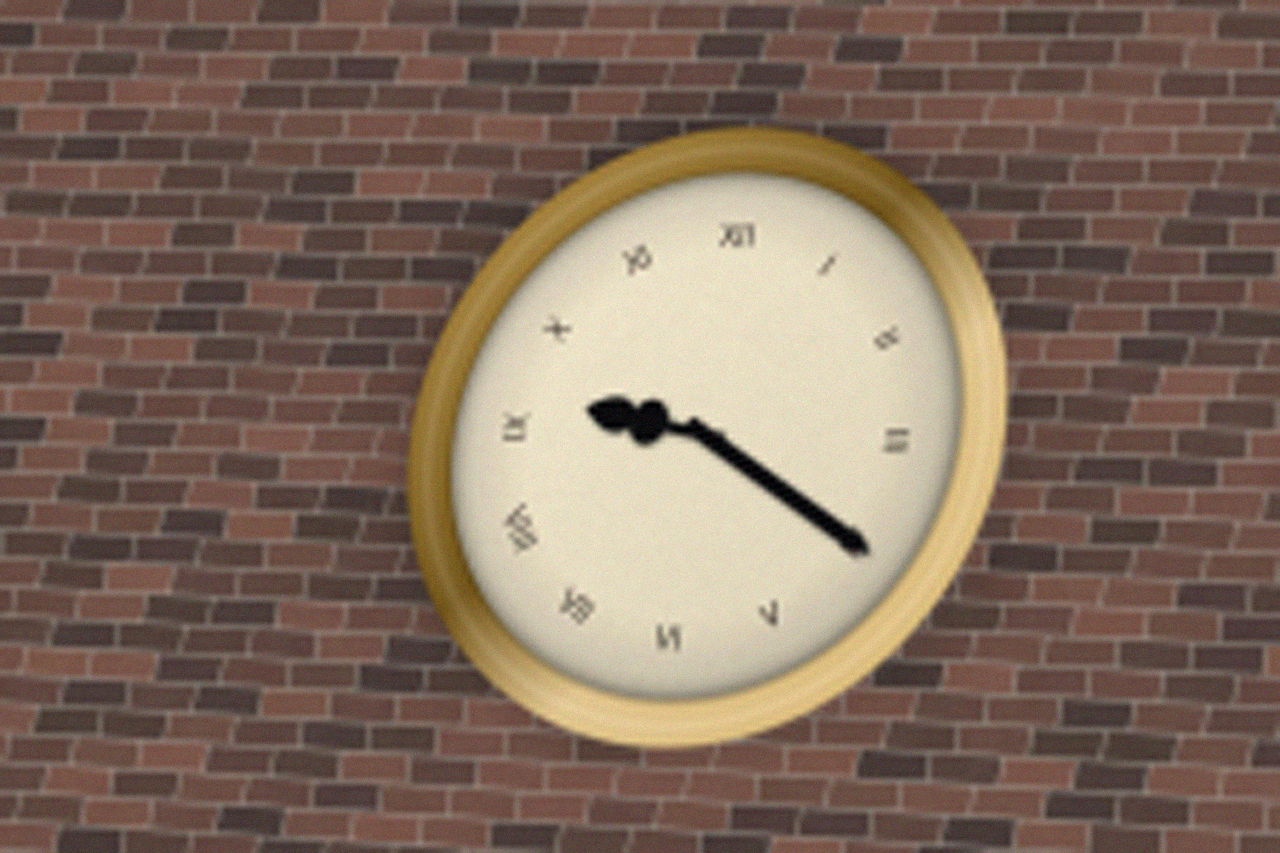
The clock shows 9:20
